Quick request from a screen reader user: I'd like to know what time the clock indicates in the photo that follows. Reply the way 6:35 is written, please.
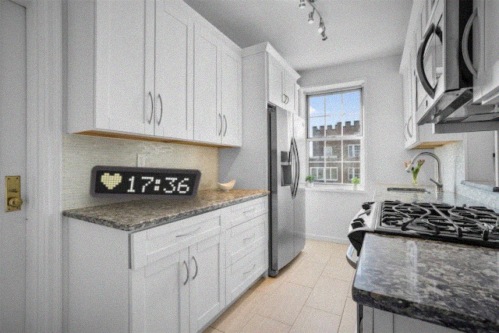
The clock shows 17:36
